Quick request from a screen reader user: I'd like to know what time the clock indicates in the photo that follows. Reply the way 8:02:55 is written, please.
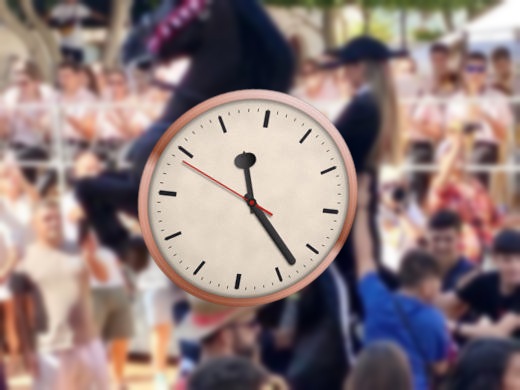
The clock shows 11:22:49
